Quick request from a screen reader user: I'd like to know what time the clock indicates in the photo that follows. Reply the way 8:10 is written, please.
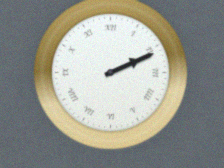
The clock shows 2:11
